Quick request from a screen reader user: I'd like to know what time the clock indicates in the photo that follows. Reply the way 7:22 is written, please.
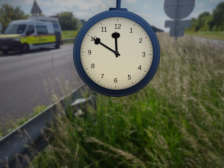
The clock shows 11:50
